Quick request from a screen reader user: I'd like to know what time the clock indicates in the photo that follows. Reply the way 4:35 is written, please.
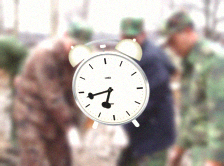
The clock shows 6:43
